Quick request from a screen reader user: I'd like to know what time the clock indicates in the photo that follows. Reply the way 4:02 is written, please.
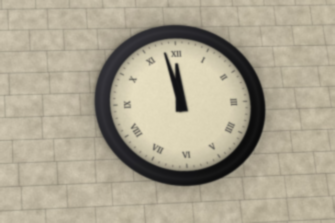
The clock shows 11:58
